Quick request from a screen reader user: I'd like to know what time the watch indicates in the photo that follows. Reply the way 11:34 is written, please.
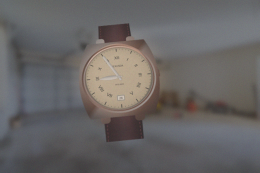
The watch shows 8:55
